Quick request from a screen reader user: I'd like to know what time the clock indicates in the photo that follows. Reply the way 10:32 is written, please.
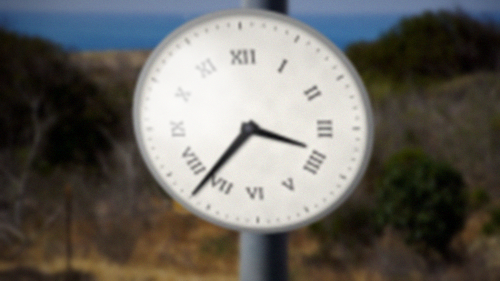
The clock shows 3:37
